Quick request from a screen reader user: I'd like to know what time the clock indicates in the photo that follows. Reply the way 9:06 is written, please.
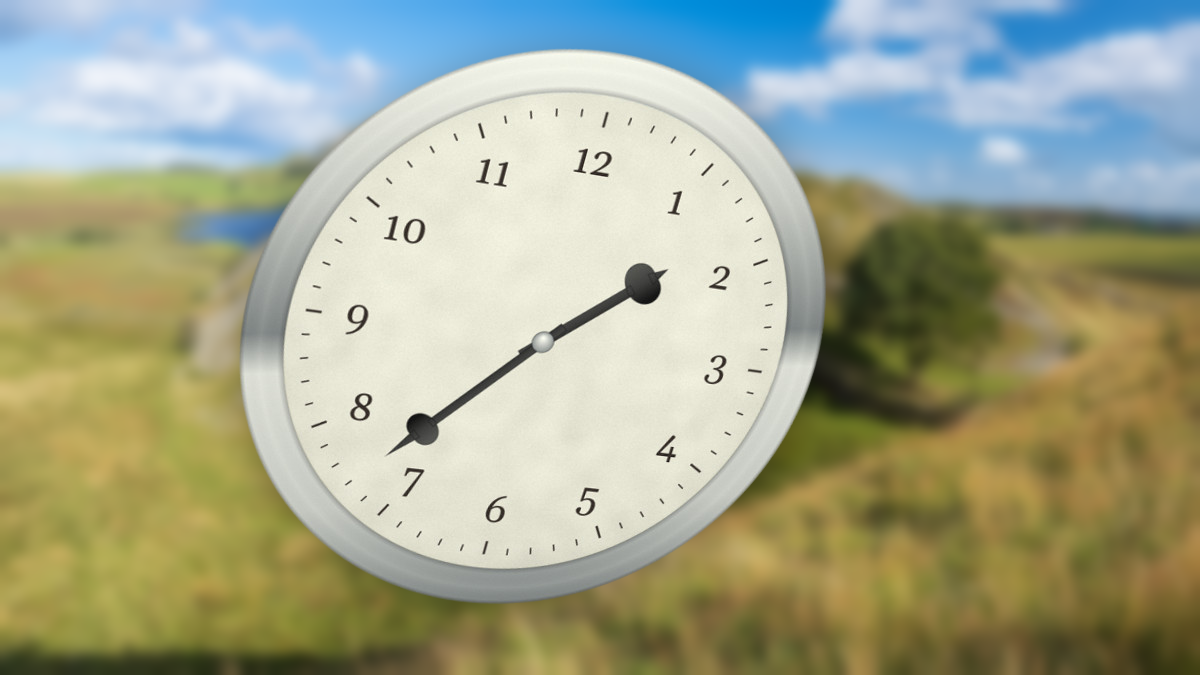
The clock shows 1:37
